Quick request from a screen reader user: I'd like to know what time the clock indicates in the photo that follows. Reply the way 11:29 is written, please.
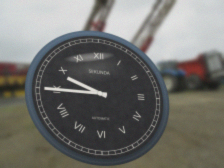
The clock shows 9:45
